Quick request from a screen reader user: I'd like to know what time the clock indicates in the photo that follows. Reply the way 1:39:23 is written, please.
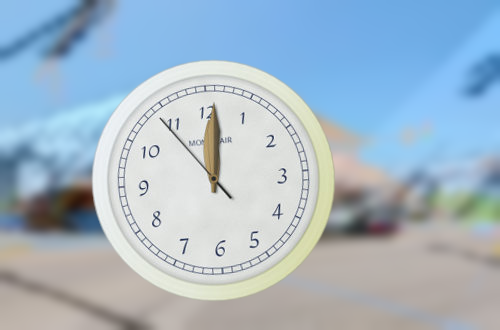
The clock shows 12:00:54
